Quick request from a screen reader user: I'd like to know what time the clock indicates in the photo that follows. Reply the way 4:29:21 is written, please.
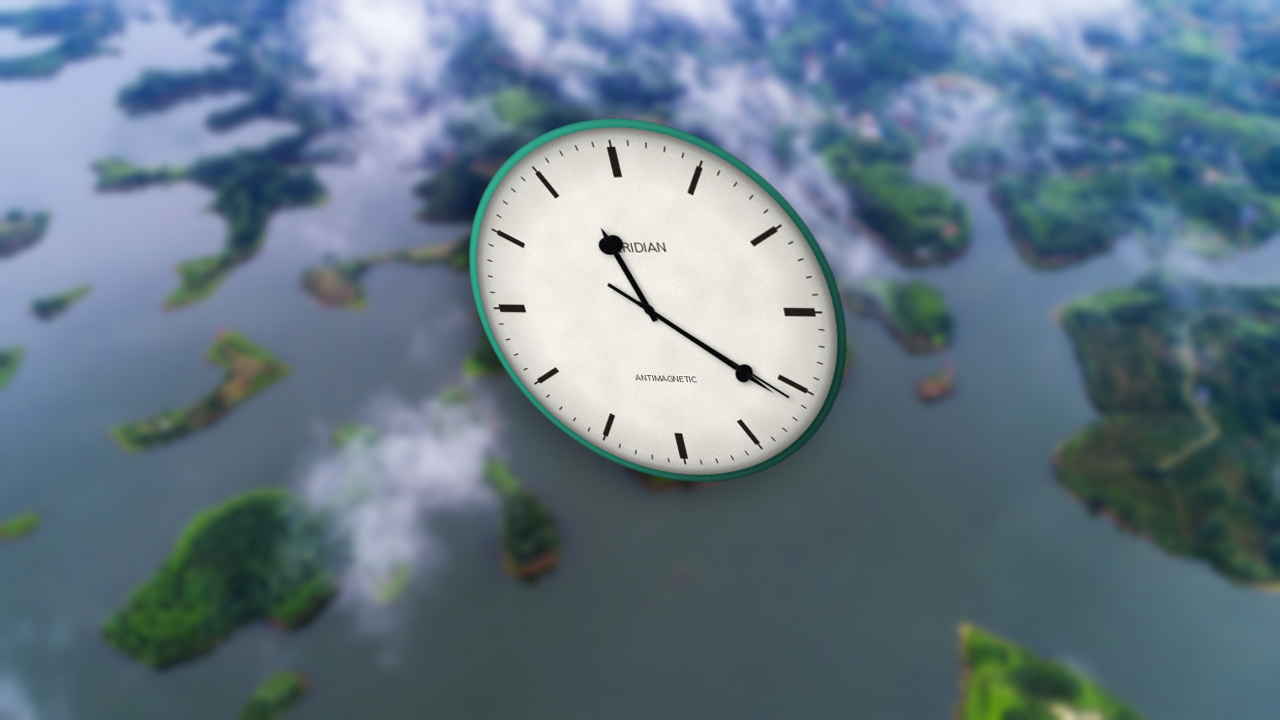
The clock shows 11:21:21
